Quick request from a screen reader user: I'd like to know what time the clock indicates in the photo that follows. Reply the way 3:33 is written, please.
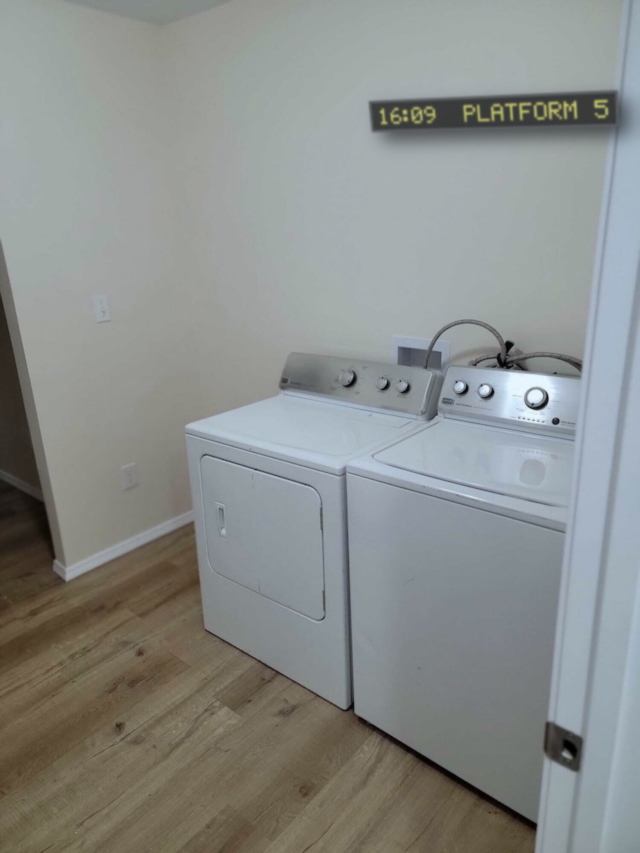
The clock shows 16:09
